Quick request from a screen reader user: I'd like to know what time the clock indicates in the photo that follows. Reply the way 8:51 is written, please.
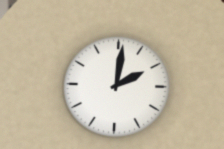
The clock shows 2:01
